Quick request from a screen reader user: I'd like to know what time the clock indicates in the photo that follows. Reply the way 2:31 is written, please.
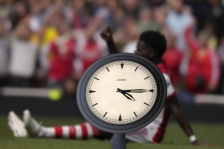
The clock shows 4:15
